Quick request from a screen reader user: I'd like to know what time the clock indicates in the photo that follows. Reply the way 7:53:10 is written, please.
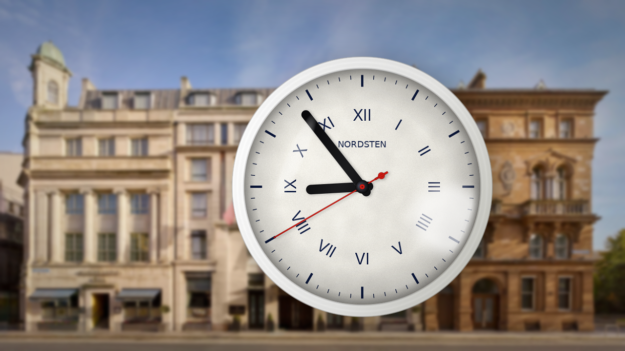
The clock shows 8:53:40
